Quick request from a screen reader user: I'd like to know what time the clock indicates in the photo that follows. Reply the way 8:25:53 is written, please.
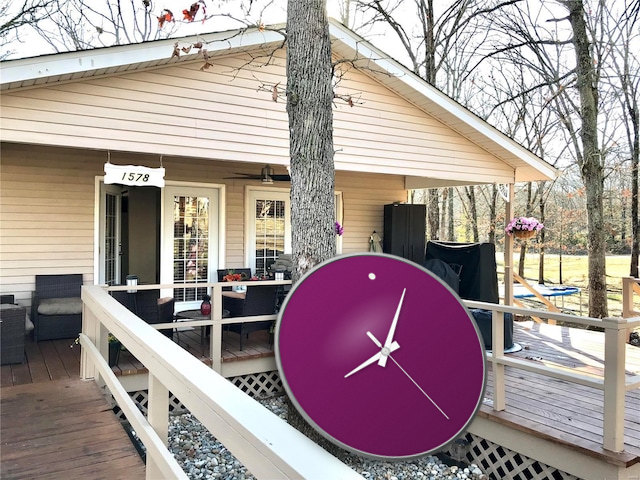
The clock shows 8:04:24
